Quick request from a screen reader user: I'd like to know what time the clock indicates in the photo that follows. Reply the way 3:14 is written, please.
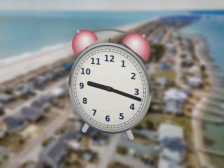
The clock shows 9:17
